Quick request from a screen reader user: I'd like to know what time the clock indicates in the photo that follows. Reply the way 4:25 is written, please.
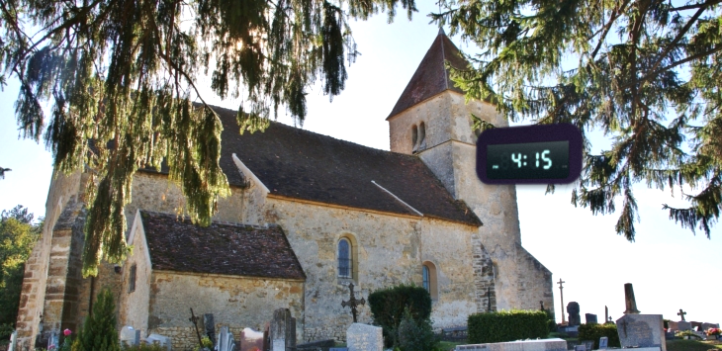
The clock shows 4:15
